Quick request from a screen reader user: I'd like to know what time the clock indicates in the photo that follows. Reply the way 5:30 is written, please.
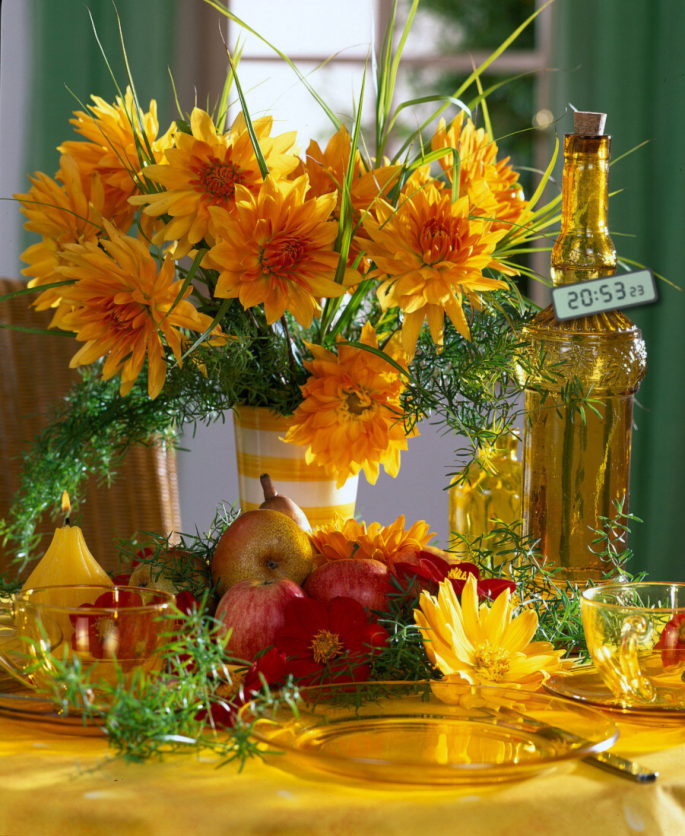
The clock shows 20:53
